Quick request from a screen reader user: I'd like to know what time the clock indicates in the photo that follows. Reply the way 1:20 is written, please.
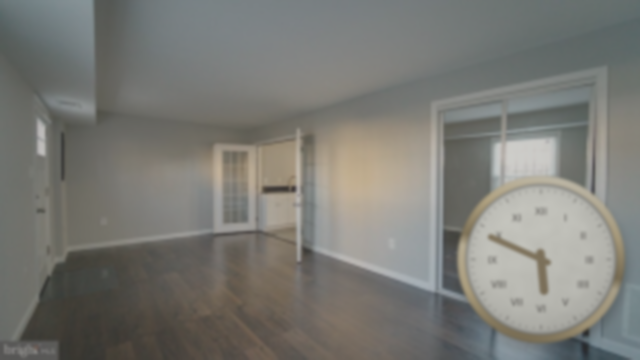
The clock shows 5:49
